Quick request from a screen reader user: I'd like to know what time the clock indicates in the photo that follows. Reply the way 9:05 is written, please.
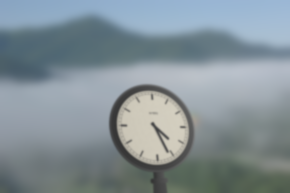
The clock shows 4:26
